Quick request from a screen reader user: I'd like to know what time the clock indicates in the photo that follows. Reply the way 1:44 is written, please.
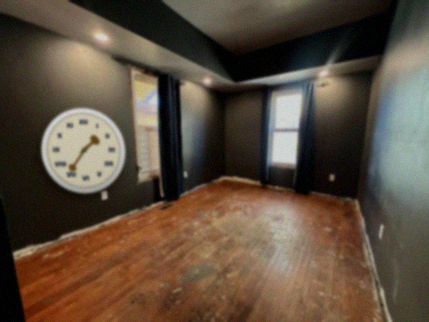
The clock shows 1:36
